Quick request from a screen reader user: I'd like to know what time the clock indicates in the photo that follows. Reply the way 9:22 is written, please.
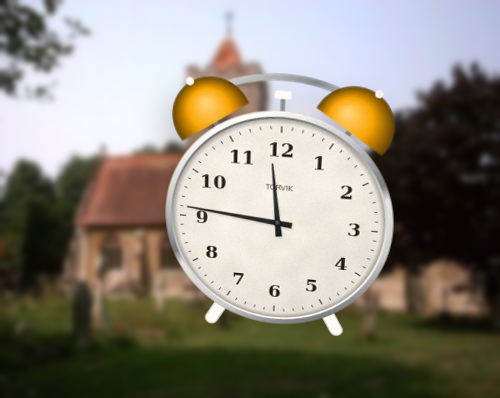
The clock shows 11:46
